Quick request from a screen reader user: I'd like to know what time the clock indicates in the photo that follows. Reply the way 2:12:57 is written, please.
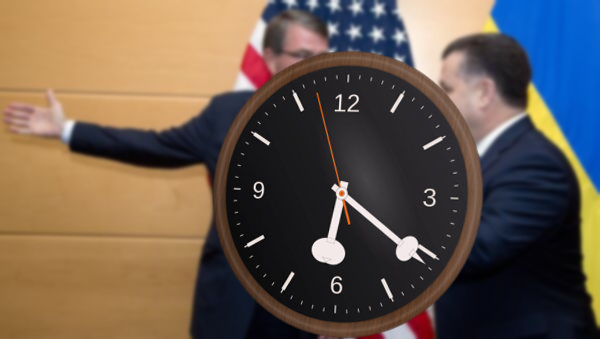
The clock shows 6:20:57
